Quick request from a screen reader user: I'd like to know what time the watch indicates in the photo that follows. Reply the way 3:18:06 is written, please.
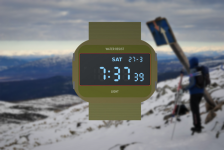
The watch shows 7:37:39
